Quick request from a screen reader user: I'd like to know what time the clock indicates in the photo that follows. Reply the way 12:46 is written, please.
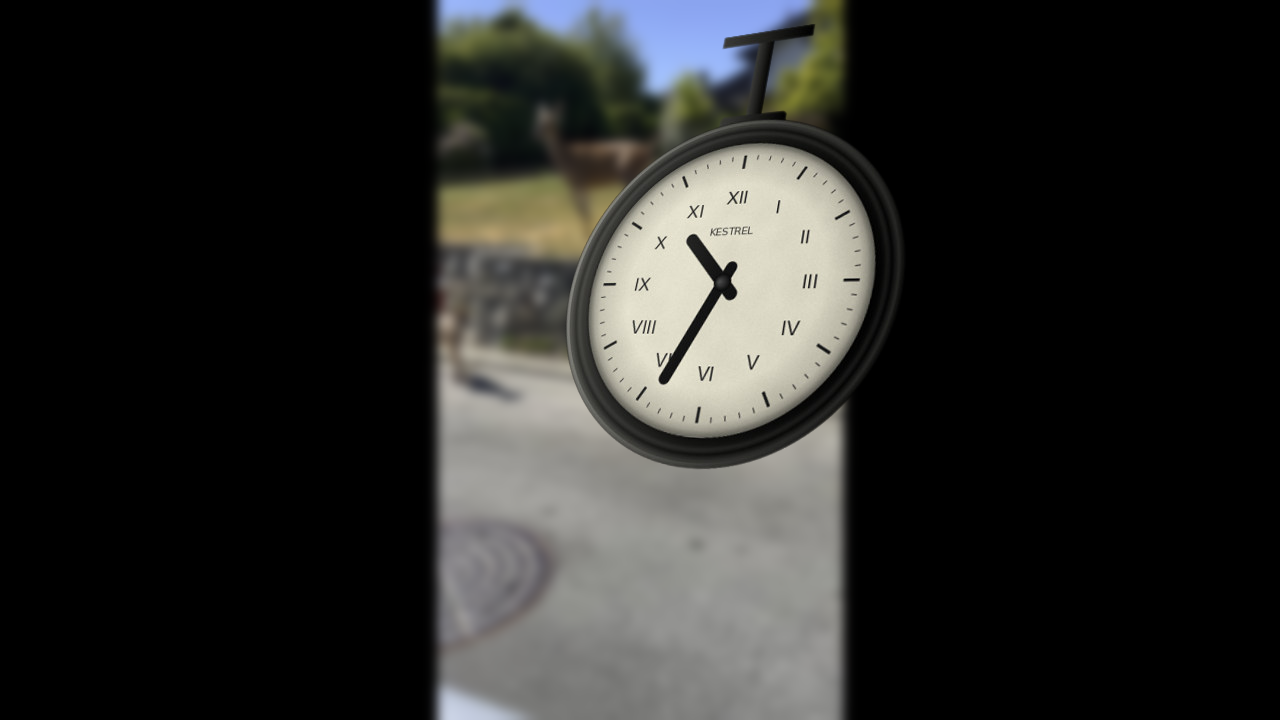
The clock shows 10:34
